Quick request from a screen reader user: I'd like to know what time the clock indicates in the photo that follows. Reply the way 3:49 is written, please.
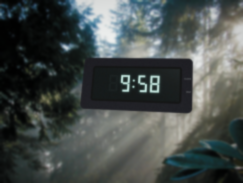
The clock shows 9:58
